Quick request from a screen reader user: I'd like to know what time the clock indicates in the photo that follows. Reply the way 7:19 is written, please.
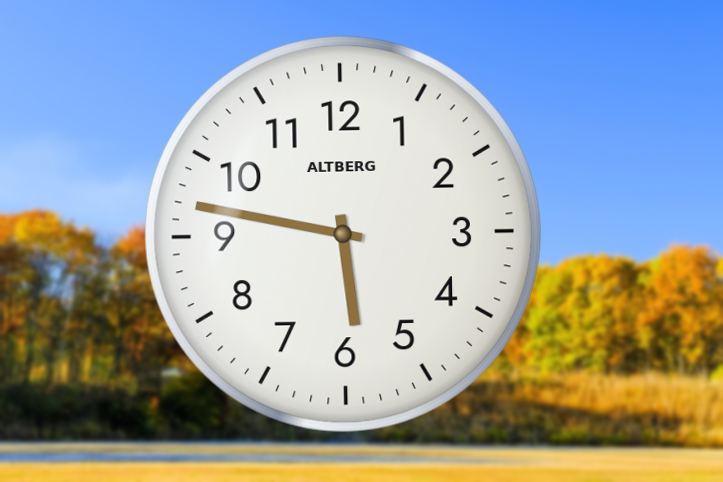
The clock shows 5:47
